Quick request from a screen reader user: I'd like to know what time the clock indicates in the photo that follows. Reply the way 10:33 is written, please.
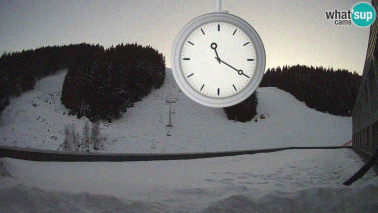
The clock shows 11:20
